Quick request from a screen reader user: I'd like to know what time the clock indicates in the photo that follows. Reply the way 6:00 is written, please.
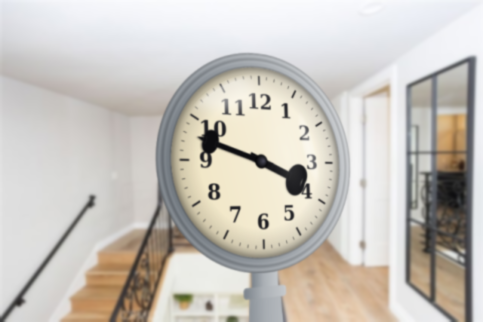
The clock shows 3:48
